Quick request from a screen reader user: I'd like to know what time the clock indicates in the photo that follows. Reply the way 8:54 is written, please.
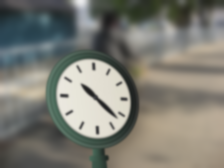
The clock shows 10:22
